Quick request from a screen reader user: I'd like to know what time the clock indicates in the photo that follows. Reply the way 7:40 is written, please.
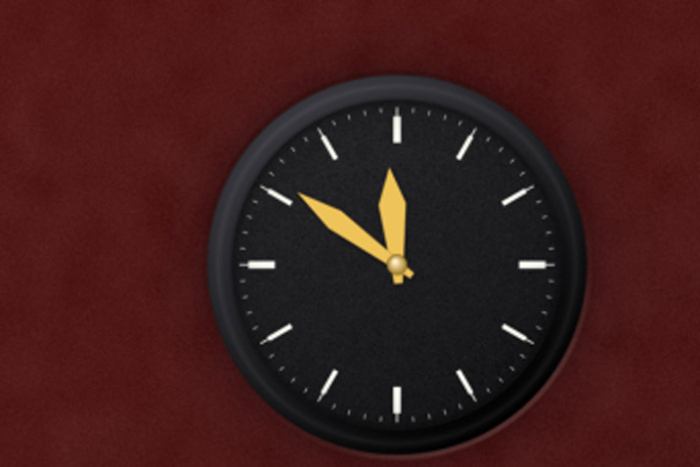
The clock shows 11:51
